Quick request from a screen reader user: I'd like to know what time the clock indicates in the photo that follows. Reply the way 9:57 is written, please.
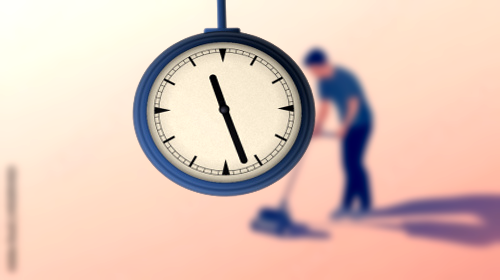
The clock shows 11:27
